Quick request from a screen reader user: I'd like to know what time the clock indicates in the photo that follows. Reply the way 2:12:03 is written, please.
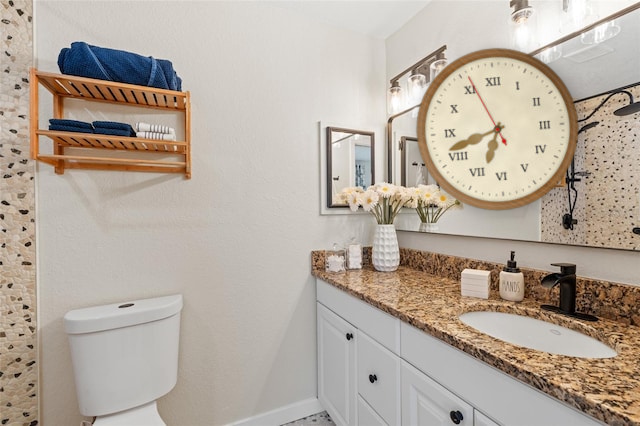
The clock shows 6:41:56
